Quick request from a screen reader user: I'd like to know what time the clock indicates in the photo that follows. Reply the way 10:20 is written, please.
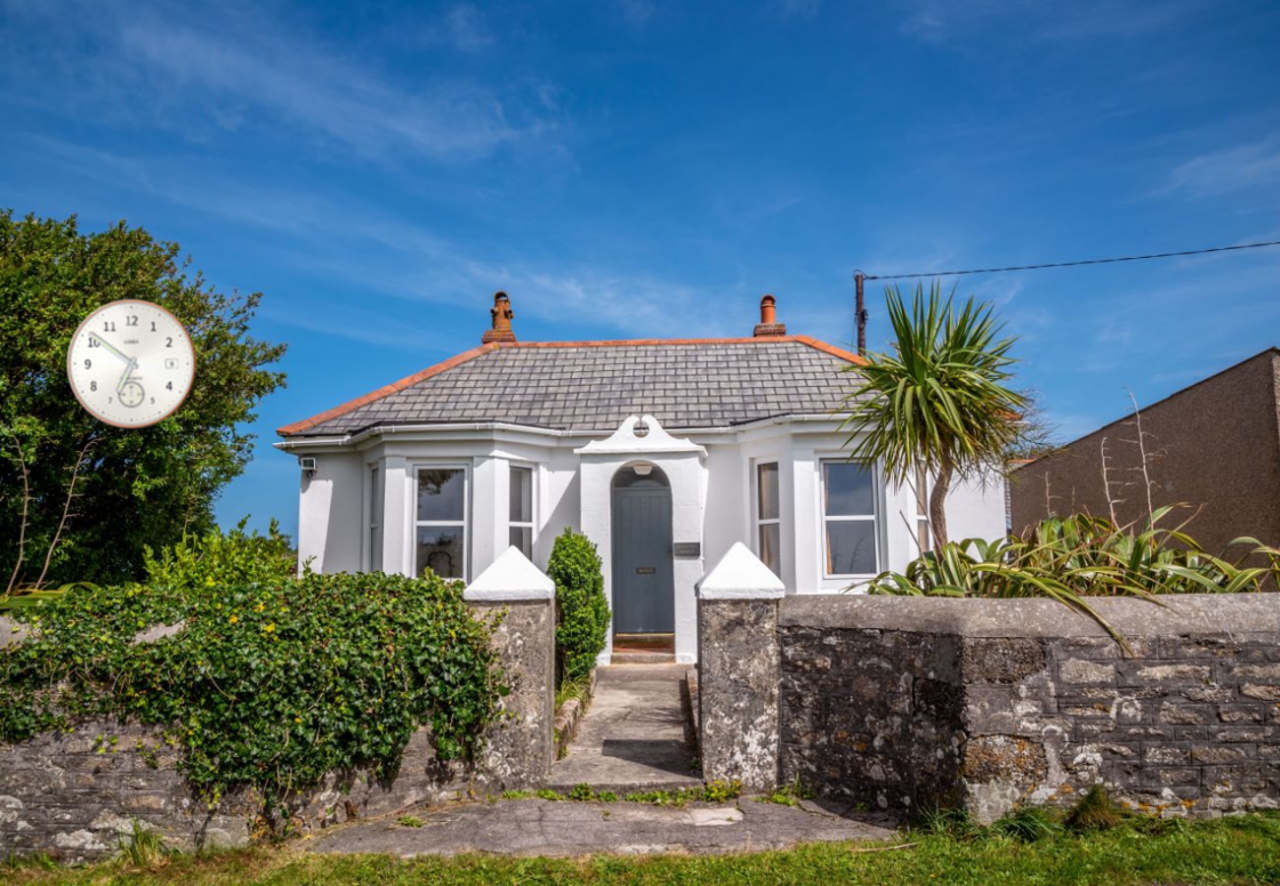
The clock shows 6:51
